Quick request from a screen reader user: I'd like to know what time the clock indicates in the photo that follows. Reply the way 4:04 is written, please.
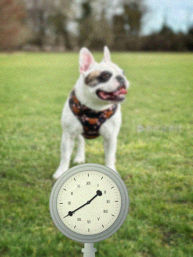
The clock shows 1:40
